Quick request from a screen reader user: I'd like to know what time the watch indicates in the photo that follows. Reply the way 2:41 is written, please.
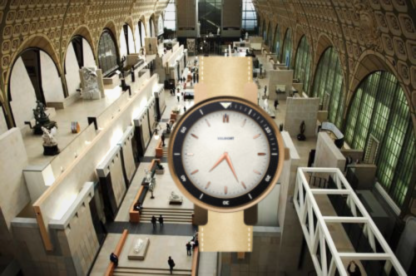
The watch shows 7:26
